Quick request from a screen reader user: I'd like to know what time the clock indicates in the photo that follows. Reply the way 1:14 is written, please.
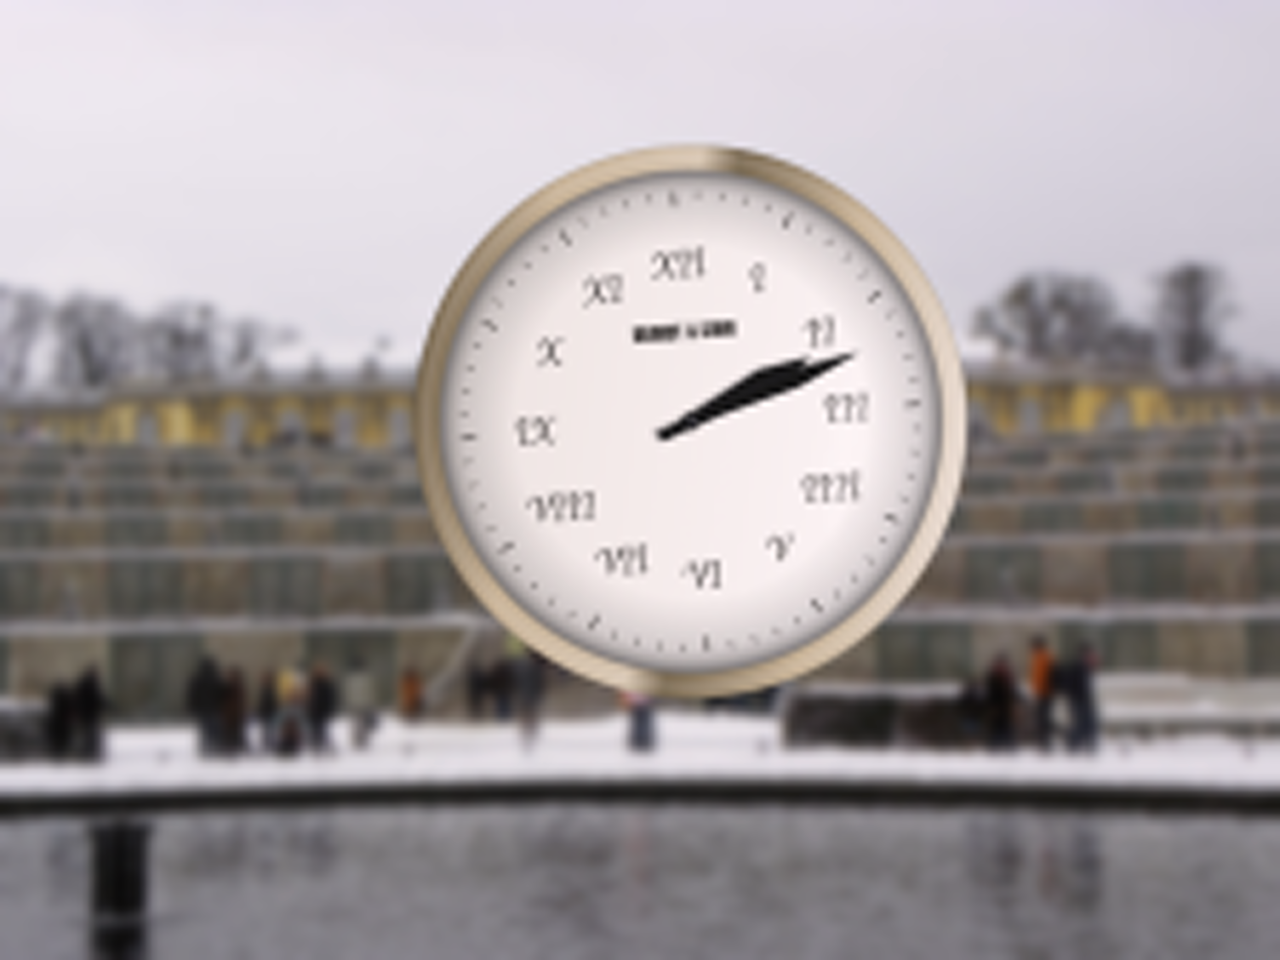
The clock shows 2:12
